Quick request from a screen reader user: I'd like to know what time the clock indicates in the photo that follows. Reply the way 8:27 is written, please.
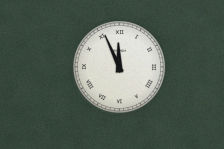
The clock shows 11:56
